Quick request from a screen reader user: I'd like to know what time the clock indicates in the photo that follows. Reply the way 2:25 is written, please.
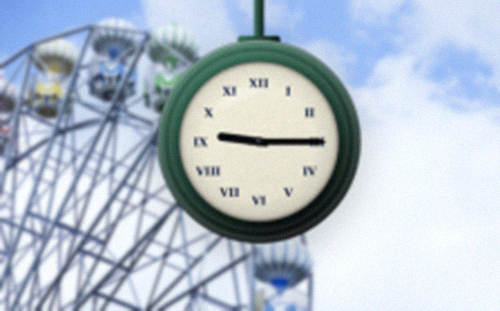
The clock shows 9:15
